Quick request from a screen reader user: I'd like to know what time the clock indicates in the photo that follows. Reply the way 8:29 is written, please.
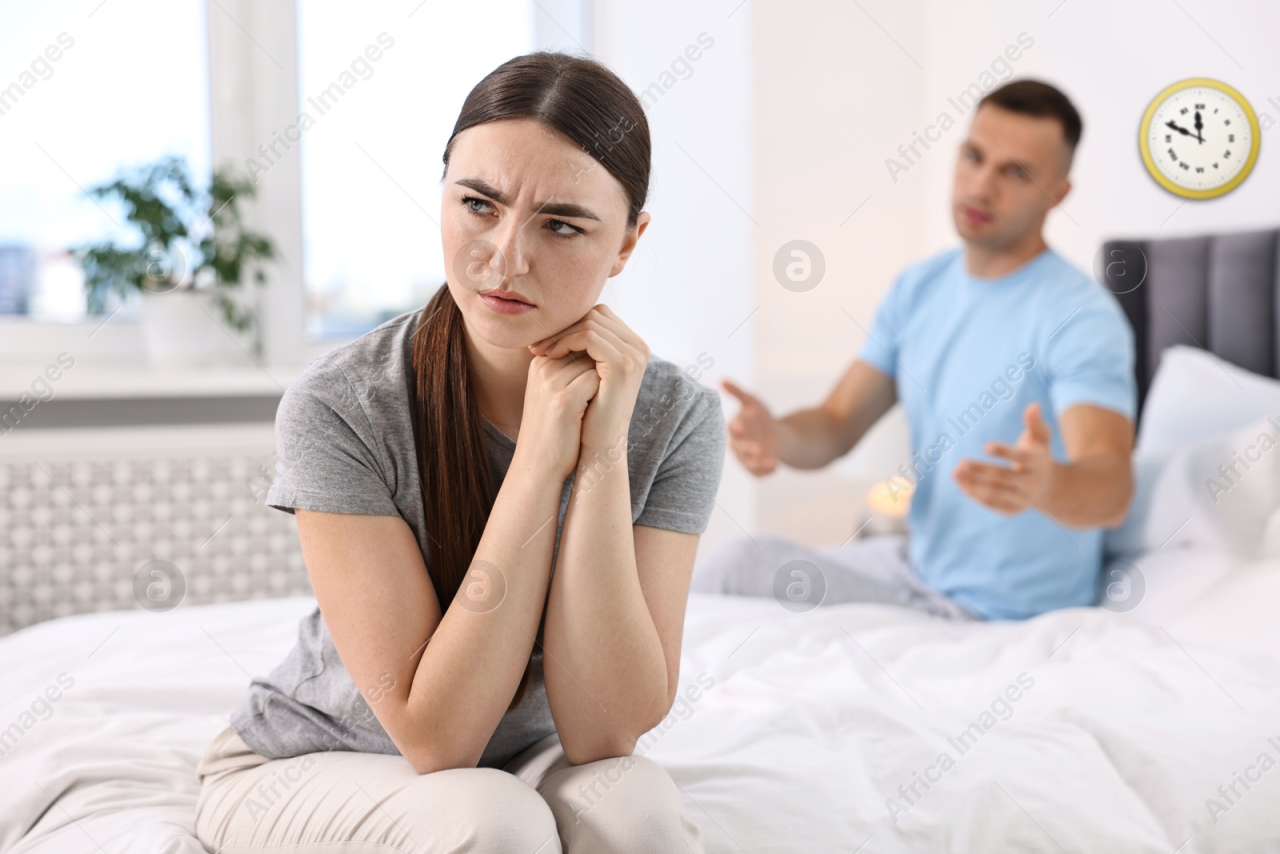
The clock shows 11:49
